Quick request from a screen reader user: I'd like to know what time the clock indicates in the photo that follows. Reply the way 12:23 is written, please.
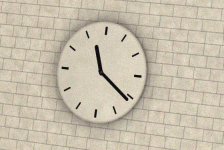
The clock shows 11:21
